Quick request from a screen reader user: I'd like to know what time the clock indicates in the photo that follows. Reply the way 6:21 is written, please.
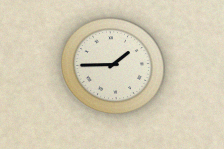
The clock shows 1:45
